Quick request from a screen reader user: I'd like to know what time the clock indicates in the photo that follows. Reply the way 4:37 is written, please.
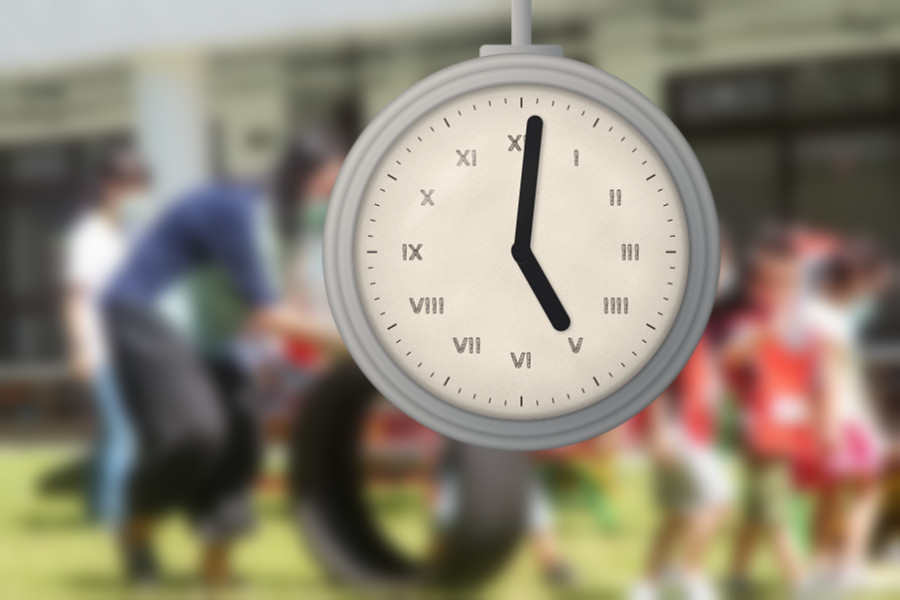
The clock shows 5:01
